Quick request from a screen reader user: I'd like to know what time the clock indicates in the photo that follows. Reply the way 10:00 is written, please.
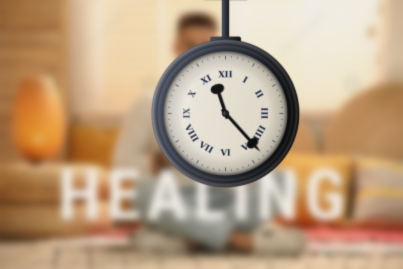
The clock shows 11:23
